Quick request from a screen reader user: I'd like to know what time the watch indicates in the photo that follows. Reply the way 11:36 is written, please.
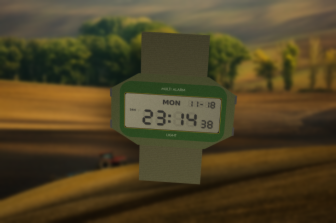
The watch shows 23:14
